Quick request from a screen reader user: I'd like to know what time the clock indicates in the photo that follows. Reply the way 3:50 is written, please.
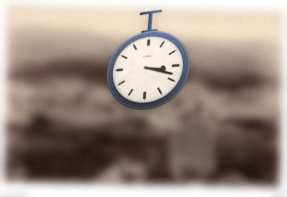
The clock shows 3:18
